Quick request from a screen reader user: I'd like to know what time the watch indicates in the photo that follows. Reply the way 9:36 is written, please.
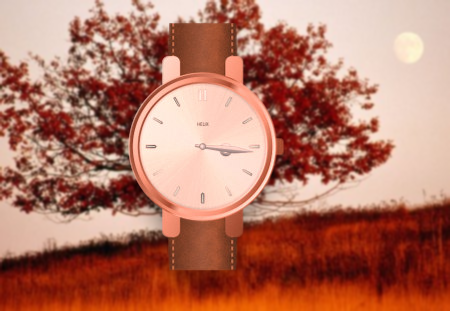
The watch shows 3:16
